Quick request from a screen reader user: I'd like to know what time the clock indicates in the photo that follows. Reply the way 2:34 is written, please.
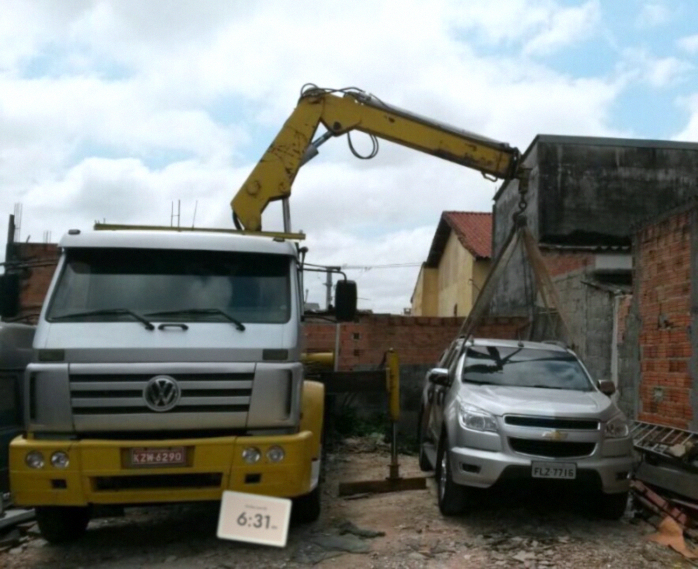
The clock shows 6:31
